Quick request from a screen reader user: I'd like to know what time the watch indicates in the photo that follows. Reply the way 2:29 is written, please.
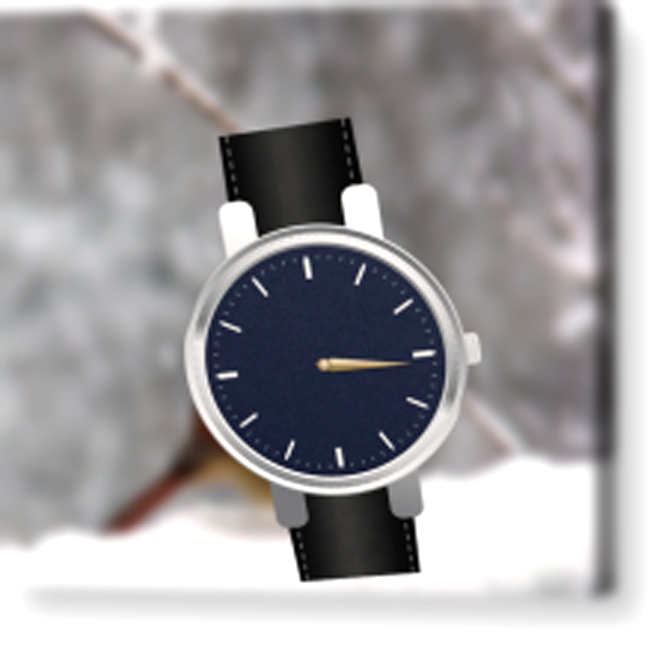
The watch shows 3:16
